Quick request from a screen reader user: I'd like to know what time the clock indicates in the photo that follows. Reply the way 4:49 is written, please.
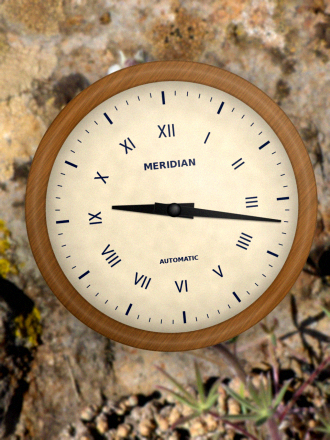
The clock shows 9:17
